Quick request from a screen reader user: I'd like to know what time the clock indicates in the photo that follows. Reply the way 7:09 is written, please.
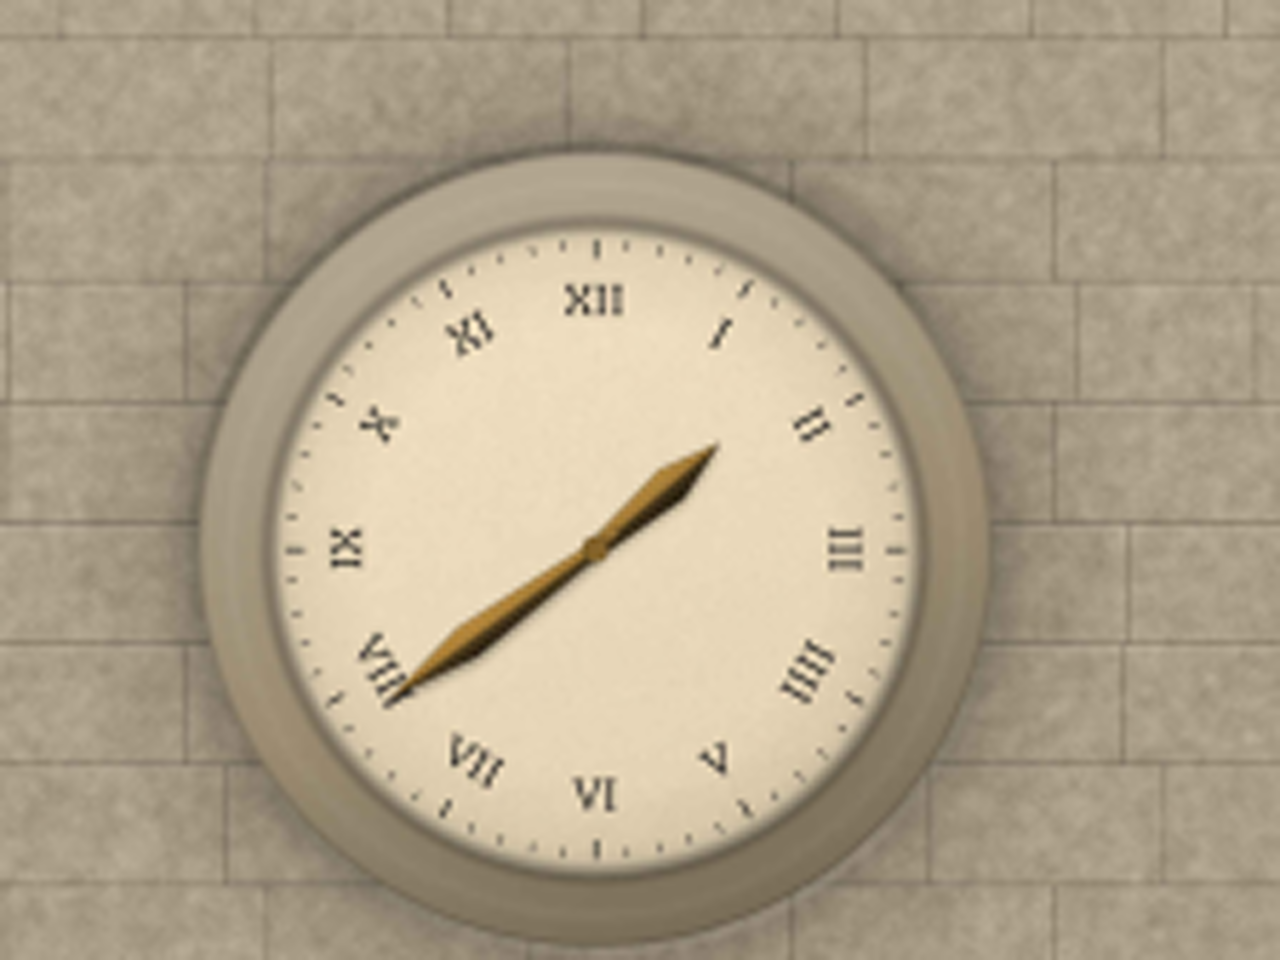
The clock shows 1:39
